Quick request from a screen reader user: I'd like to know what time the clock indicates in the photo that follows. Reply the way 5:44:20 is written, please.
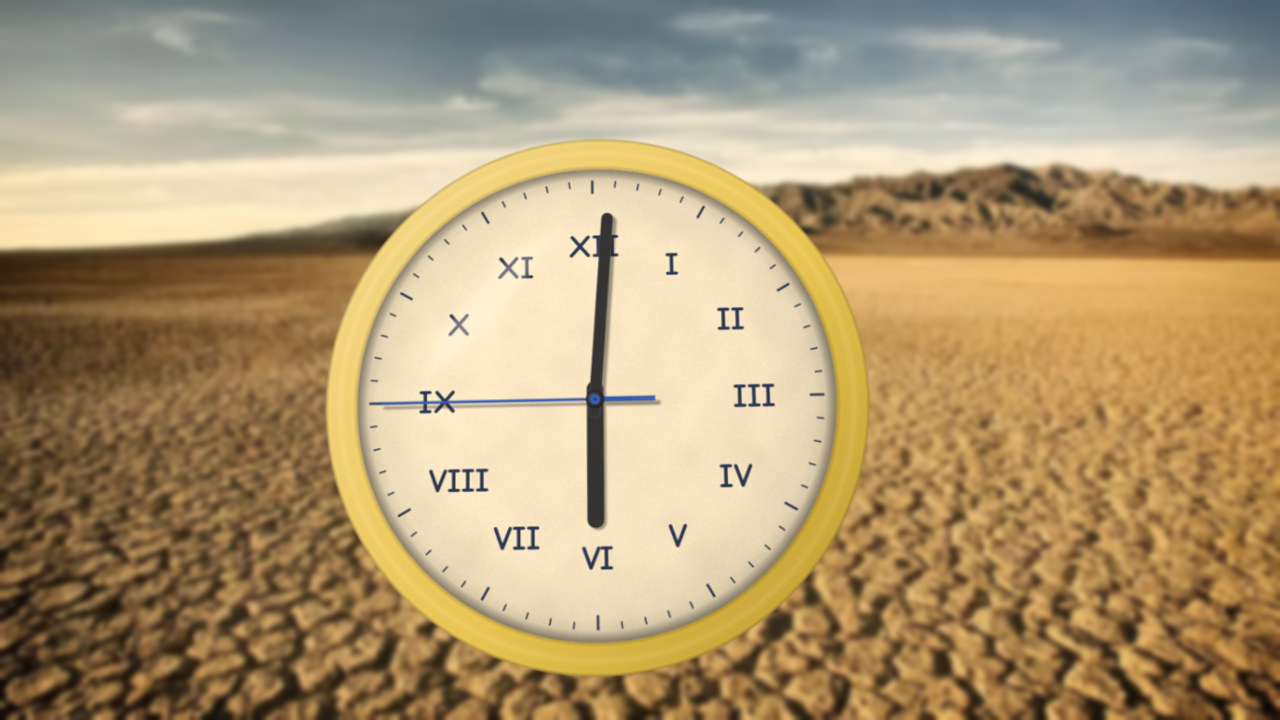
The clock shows 6:00:45
